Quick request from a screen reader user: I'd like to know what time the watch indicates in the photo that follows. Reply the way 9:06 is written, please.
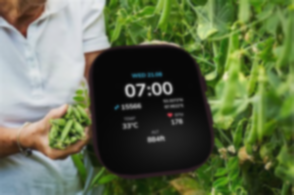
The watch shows 7:00
